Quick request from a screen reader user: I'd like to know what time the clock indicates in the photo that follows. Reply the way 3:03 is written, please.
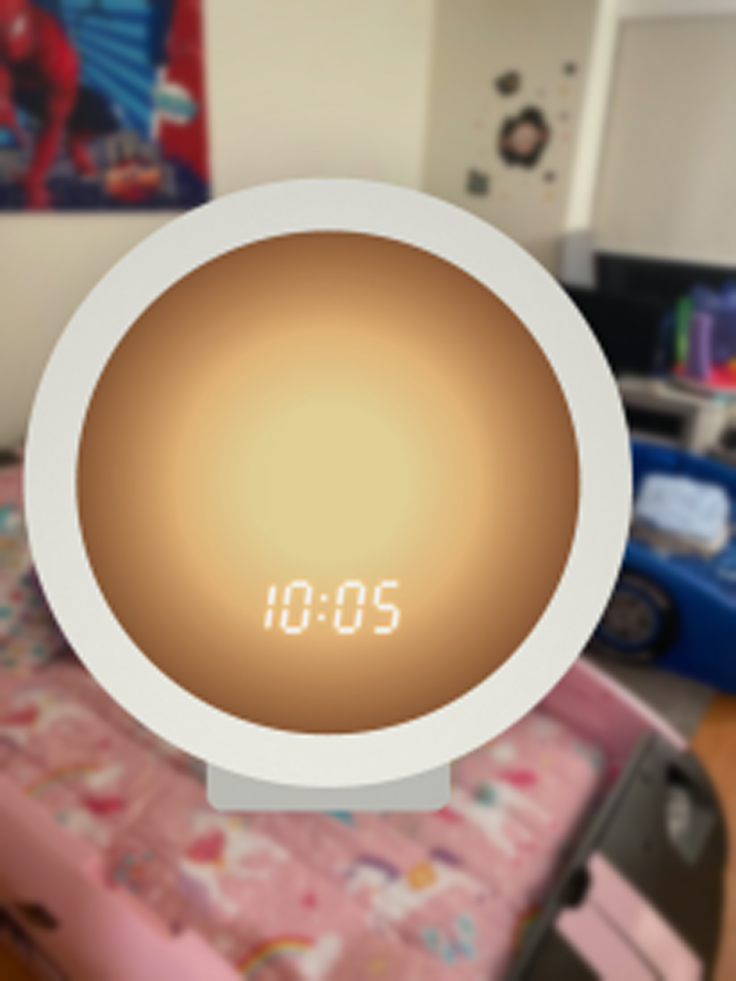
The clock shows 10:05
